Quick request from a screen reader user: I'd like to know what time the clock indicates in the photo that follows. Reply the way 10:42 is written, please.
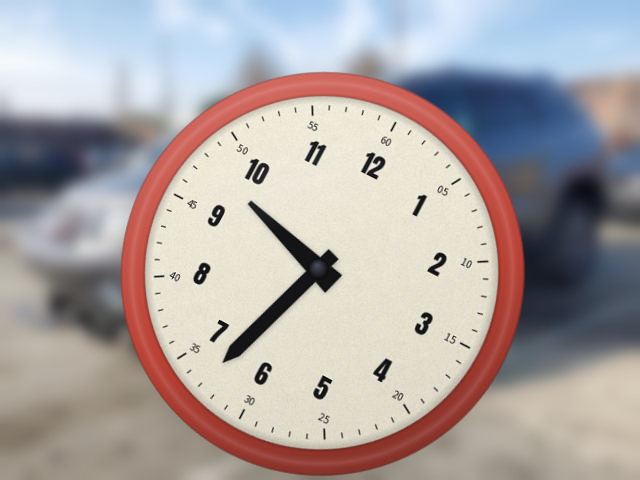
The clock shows 9:33
